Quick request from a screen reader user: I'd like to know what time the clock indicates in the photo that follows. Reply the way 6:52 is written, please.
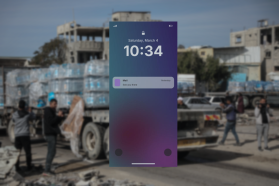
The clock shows 10:34
